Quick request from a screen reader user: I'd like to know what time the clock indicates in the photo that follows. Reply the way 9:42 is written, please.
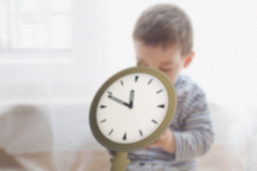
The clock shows 11:49
